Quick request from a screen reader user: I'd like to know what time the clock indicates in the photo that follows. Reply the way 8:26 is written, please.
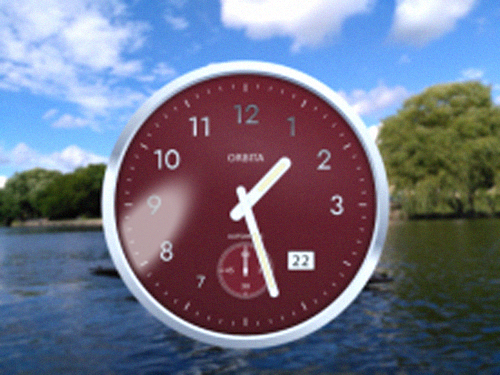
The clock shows 1:27
